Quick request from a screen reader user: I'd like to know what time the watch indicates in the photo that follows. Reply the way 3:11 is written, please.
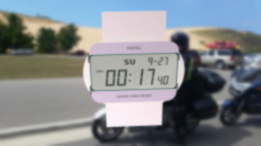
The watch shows 0:17
